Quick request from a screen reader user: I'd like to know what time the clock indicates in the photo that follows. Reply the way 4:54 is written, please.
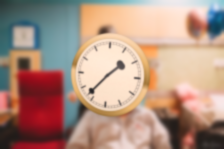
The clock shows 1:37
